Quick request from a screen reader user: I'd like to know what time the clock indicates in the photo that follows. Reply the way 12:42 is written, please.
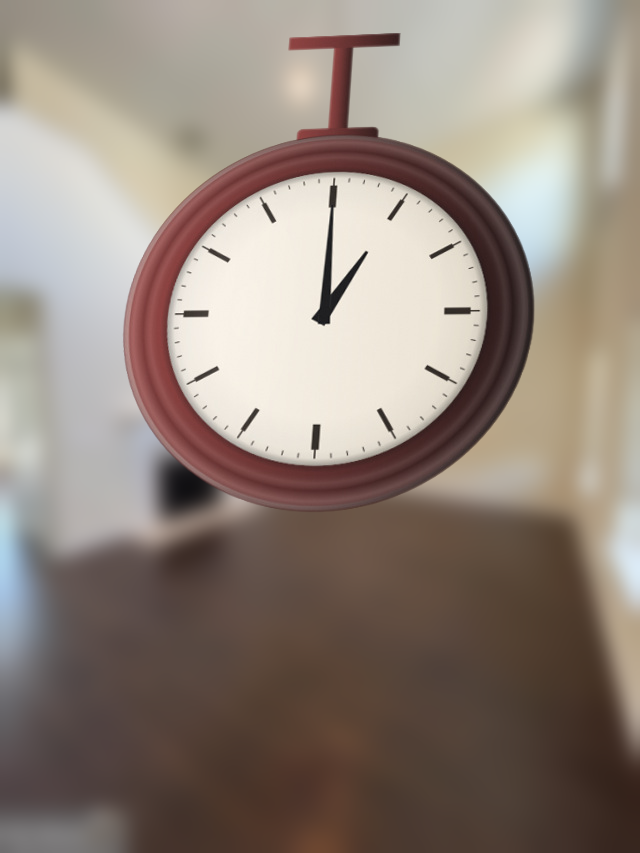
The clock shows 1:00
